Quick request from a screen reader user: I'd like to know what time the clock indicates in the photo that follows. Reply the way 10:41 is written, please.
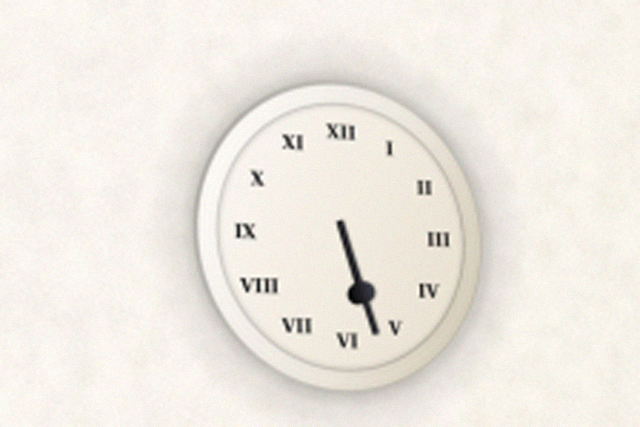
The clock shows 5:27
